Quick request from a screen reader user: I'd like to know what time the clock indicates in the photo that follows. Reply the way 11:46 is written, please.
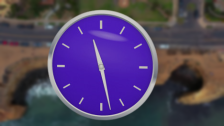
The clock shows 11:28
